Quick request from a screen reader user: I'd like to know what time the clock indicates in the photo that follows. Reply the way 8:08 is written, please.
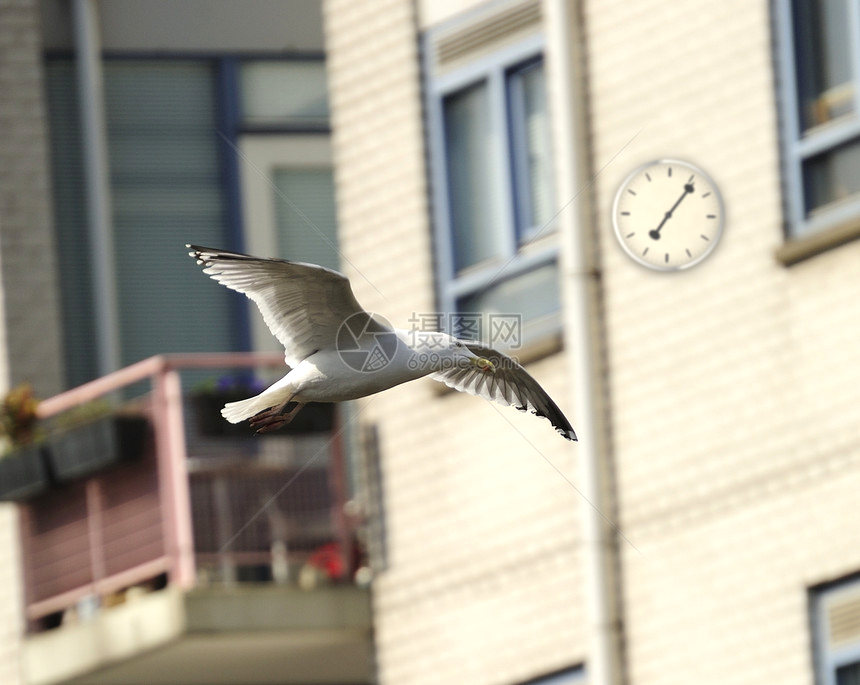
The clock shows 7:06
